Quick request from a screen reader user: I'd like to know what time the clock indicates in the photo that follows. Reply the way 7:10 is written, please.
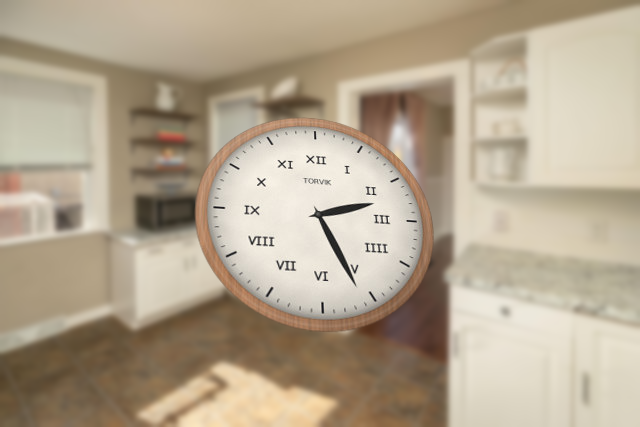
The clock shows 2:26
